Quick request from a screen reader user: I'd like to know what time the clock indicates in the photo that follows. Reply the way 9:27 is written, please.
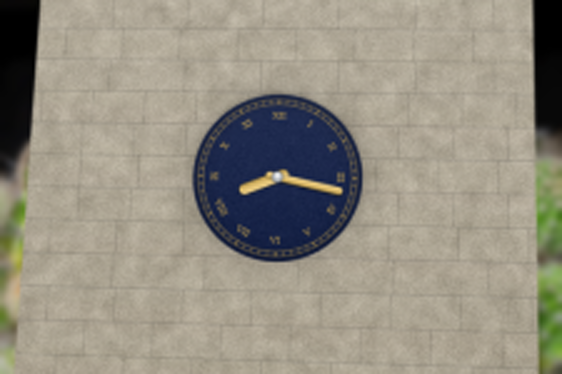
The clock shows 8:17
